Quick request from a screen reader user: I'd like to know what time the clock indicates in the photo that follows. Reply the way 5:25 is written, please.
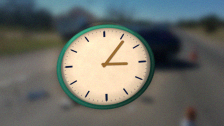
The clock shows 3:06
